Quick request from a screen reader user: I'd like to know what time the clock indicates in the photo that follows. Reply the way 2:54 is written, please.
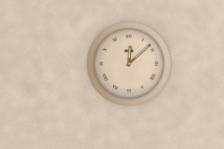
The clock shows 12:08
